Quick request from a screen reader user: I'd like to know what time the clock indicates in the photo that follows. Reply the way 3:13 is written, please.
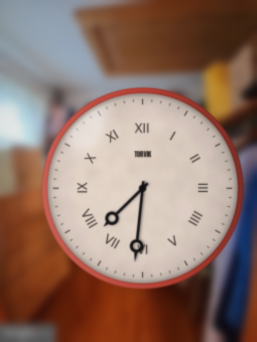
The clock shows 7:31
